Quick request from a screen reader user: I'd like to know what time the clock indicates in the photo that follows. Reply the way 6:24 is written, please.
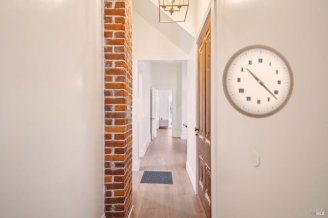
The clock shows 10:22
